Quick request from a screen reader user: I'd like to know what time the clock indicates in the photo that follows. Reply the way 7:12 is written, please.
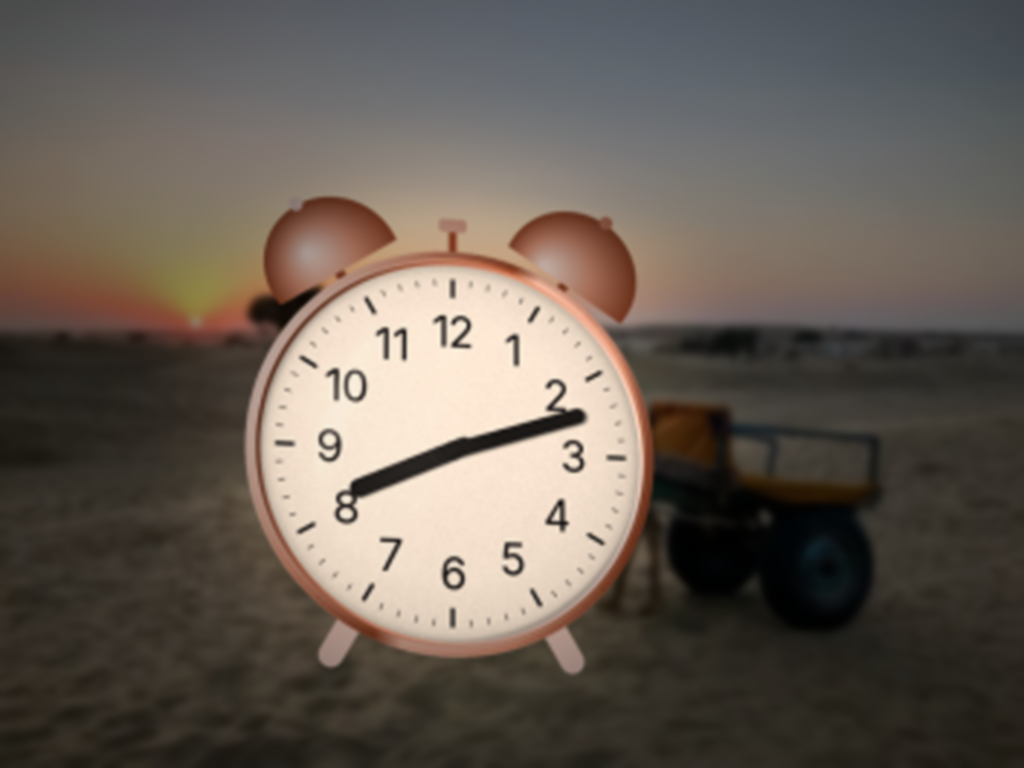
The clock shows 8:12
